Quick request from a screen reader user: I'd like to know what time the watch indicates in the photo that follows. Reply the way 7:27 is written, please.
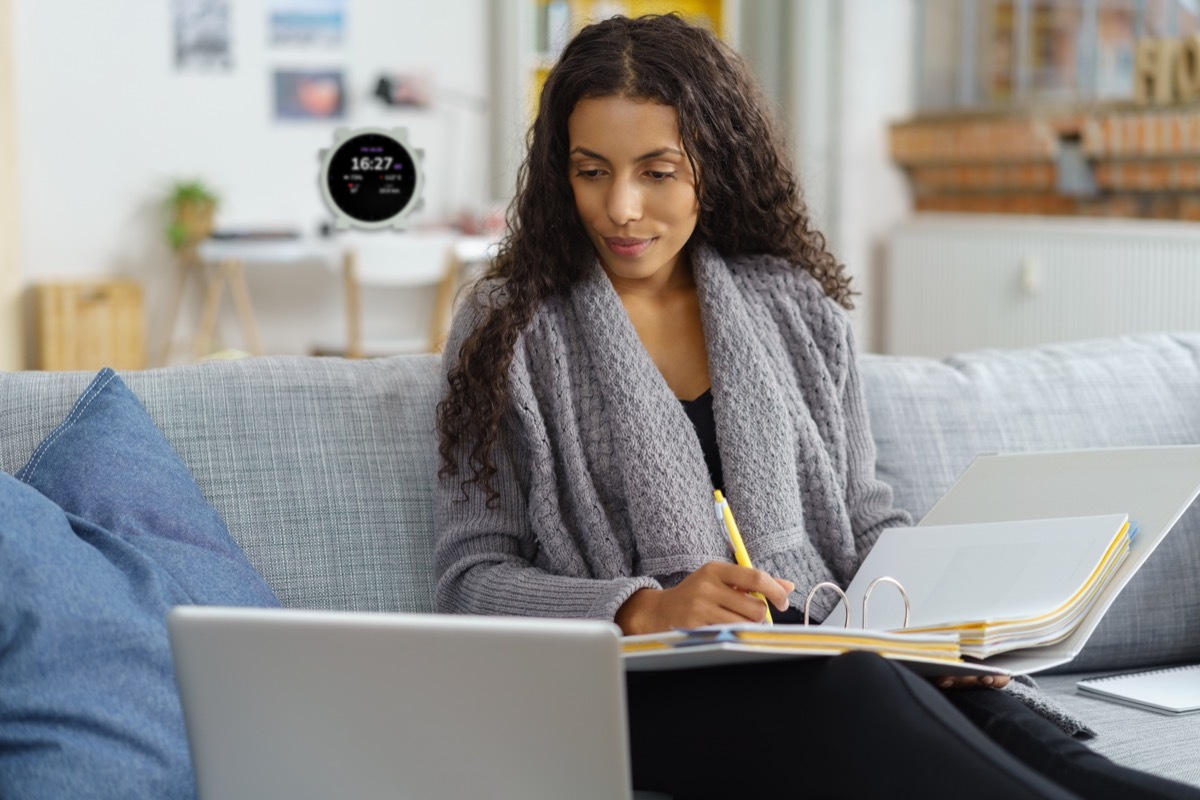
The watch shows 16:27
